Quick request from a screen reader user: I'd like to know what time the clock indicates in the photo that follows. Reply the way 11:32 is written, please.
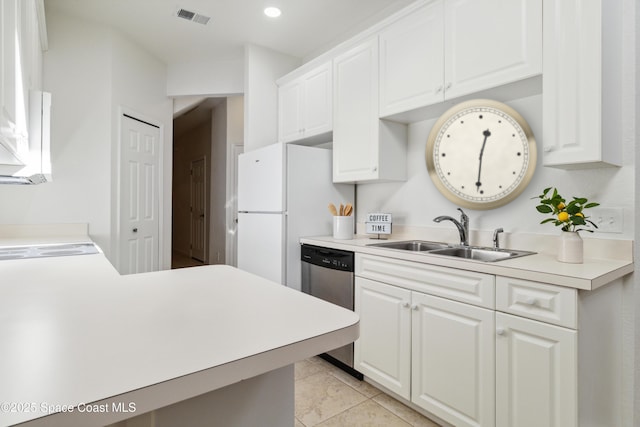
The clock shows 12:31
